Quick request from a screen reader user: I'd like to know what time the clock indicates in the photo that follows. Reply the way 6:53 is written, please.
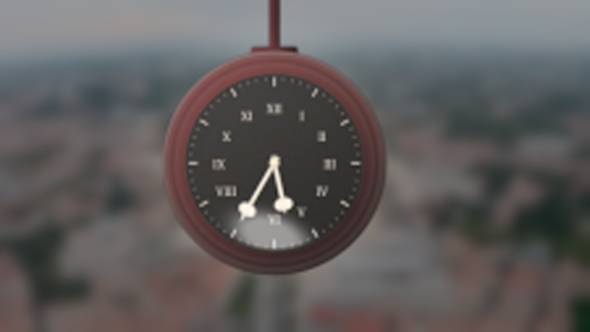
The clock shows 5:35
